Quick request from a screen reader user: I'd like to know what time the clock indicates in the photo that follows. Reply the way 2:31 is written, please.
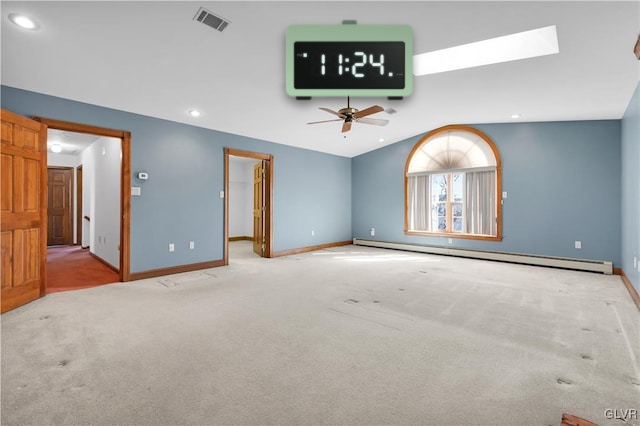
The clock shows 11:24
